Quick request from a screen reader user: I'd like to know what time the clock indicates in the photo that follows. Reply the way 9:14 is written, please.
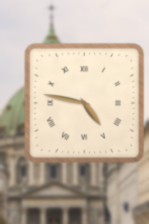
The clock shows 4:47
